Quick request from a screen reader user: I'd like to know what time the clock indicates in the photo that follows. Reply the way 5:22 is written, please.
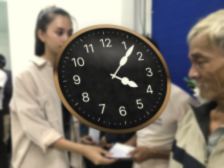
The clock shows 4:07
